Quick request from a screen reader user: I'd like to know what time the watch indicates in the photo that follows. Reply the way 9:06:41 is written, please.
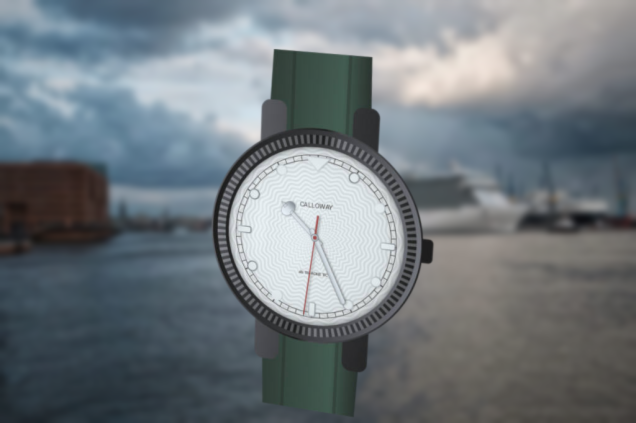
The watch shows 10:25:31
